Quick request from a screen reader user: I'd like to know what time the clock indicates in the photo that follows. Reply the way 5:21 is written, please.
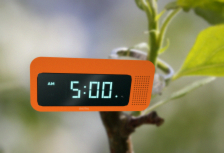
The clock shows 5:00
